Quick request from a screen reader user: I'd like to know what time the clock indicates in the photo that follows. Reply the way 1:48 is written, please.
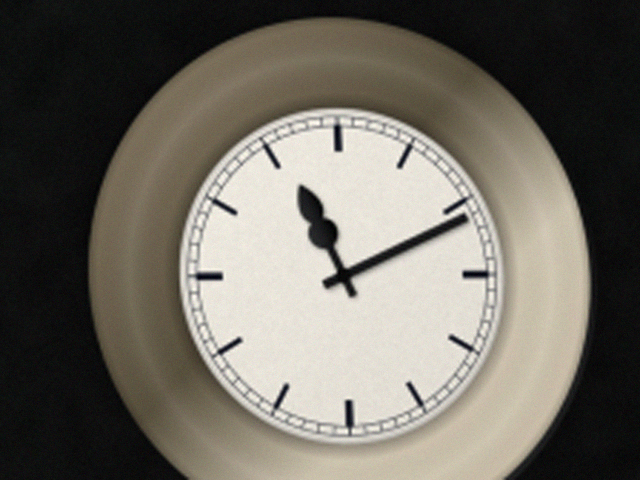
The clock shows 11:11
